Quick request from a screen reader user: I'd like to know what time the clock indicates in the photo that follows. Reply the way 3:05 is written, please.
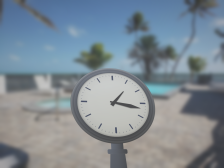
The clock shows 1:17
